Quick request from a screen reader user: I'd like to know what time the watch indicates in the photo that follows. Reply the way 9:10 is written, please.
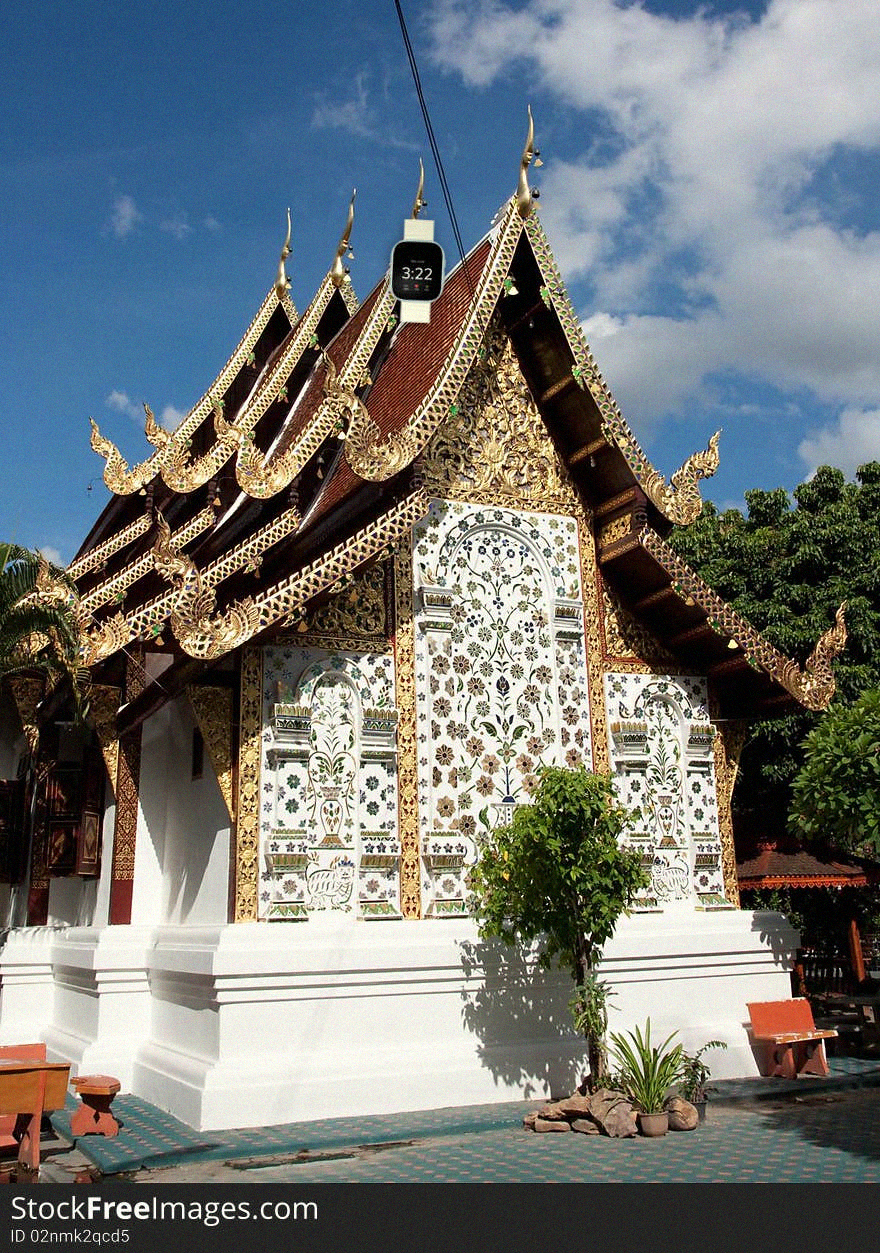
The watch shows 3:22
